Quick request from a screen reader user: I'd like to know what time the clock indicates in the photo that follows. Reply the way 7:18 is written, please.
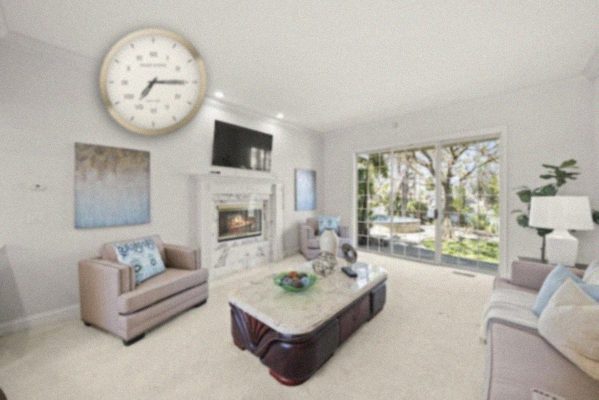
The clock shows 7:15
